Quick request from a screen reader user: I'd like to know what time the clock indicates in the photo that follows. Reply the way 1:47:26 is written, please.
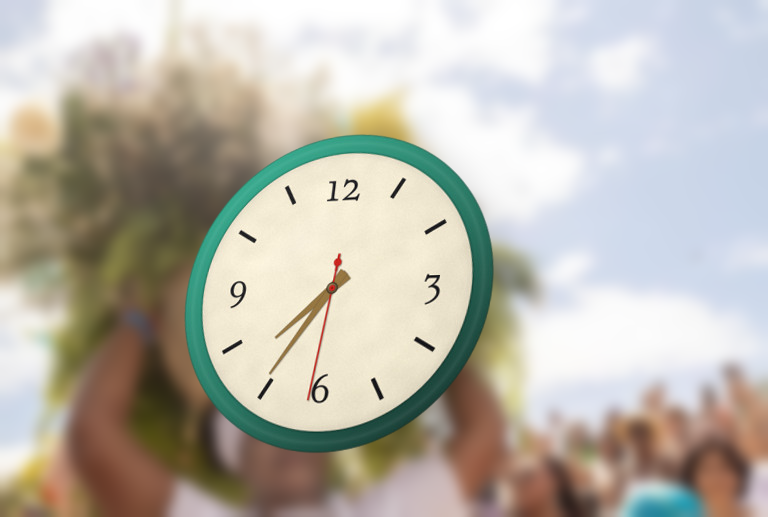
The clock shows 7:35:31
